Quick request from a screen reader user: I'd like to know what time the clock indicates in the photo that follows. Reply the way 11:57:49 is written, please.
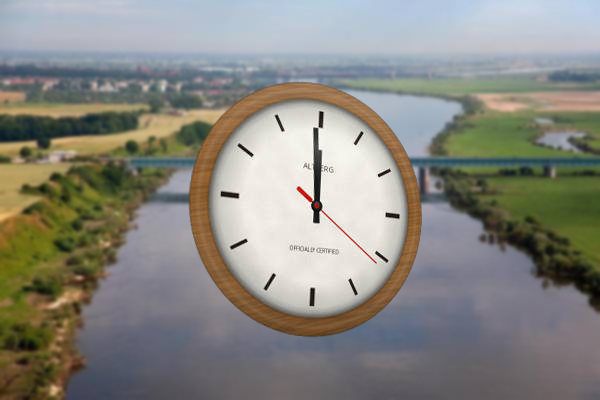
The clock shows 11:59:21
